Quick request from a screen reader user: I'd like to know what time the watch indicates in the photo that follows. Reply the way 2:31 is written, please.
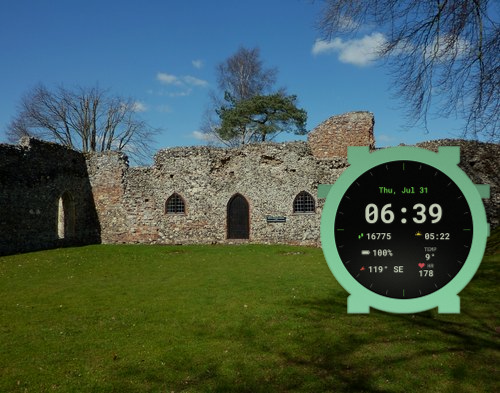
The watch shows 6:39
